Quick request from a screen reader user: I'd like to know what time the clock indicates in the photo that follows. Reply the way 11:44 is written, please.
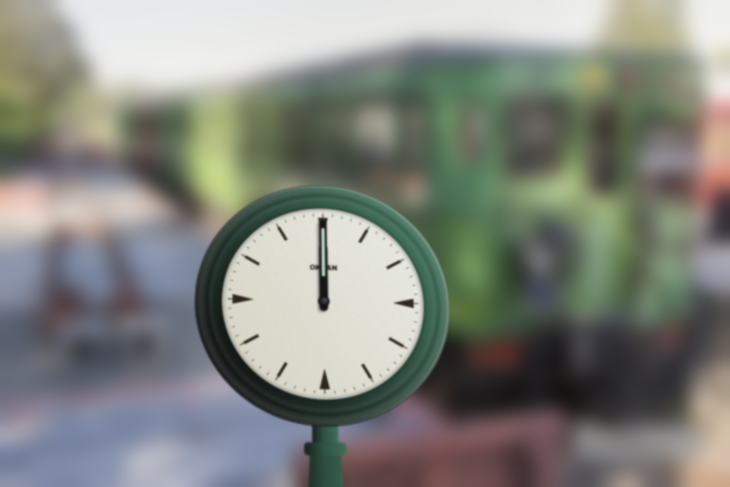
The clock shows 12:00
